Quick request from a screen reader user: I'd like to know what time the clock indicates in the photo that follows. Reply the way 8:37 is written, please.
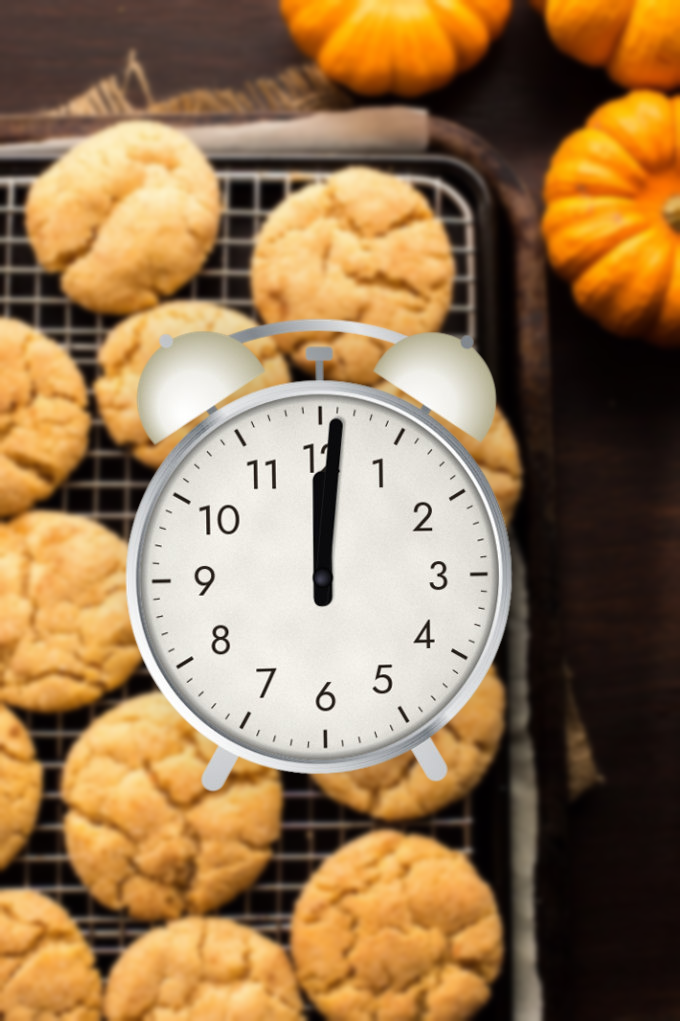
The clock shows 12:01
